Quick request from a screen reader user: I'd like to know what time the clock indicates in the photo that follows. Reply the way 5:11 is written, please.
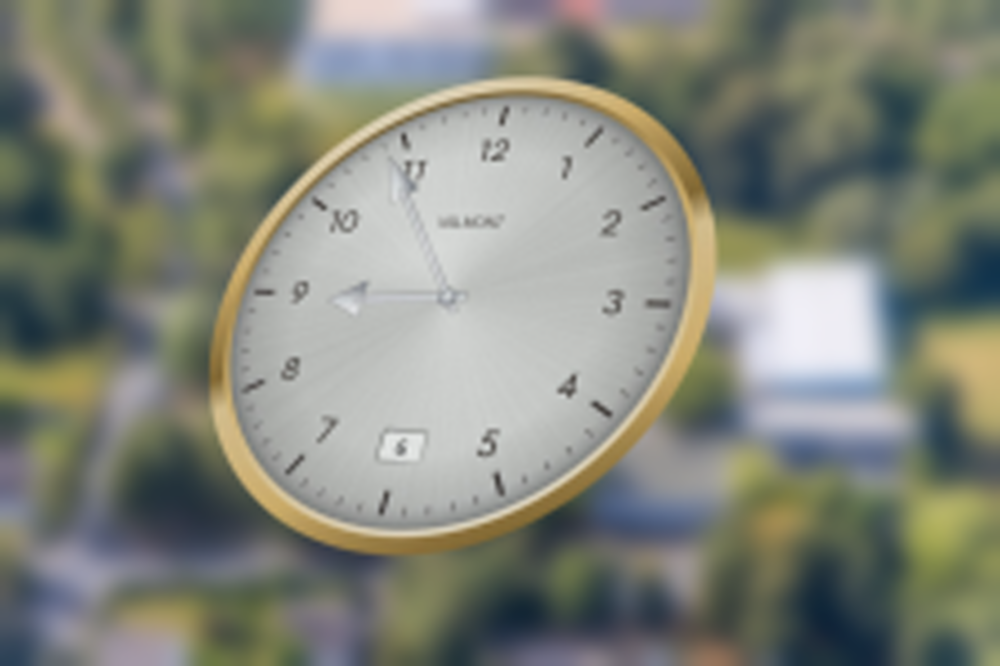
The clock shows 8:54
